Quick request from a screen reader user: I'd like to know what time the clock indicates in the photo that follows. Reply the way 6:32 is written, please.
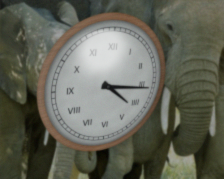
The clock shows 4:16
